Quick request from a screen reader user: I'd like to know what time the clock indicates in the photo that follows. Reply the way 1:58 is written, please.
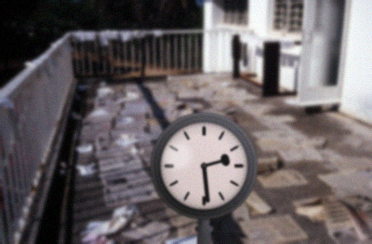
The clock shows 2:29
